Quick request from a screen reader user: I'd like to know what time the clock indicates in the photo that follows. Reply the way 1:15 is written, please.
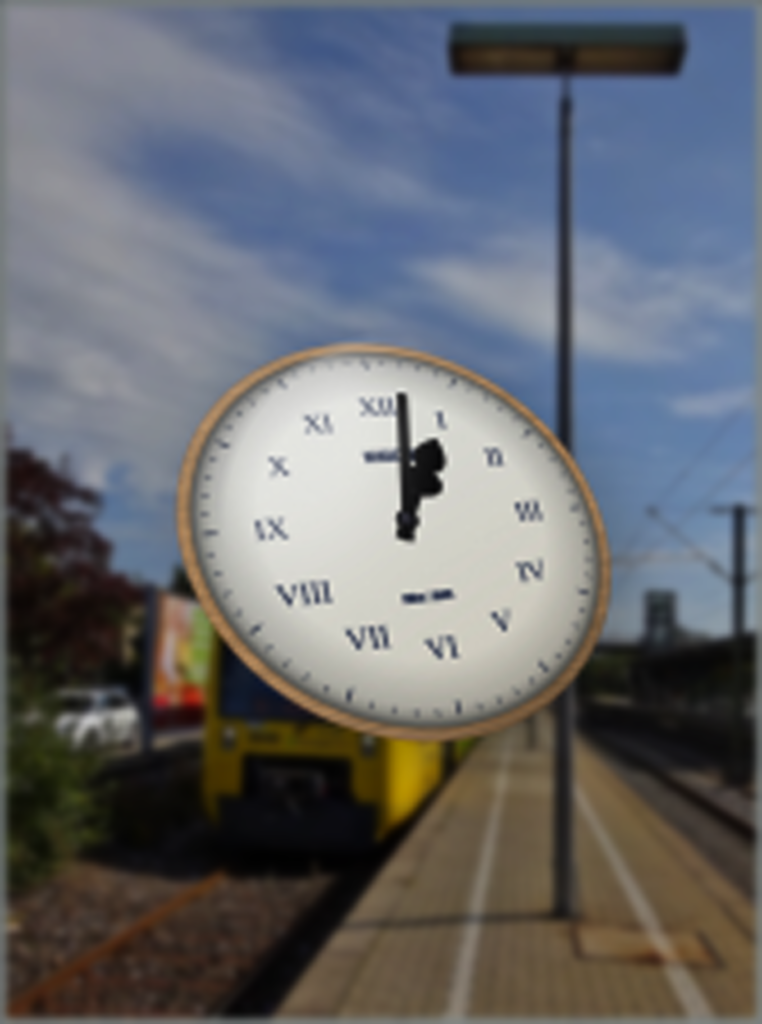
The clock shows 1:02
